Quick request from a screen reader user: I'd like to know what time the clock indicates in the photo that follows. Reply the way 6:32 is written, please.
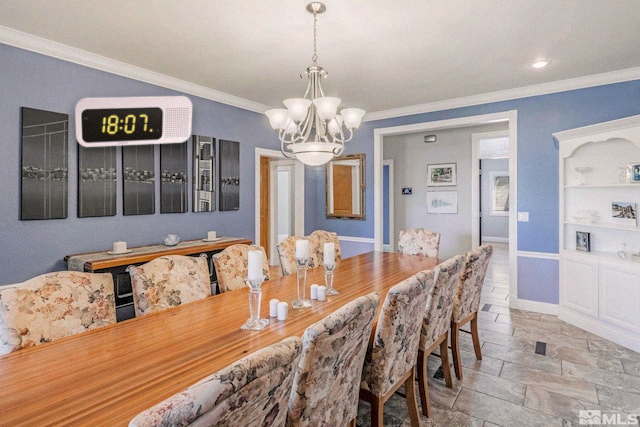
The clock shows 18:07
